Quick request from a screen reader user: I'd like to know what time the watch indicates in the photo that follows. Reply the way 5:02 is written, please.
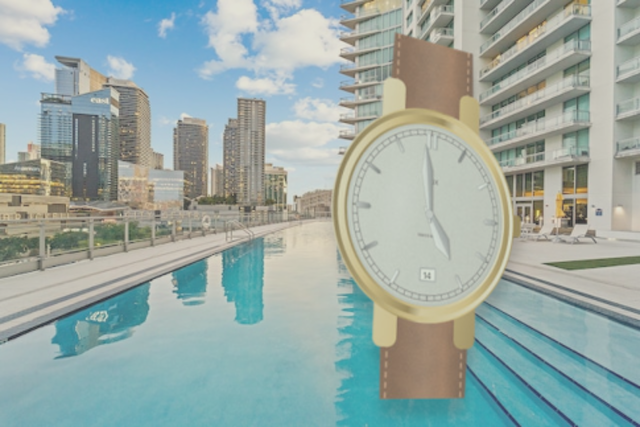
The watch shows 4:59
